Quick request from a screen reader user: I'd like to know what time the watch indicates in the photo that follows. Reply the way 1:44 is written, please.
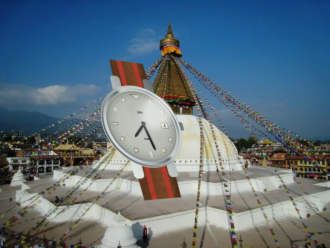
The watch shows 7:28
